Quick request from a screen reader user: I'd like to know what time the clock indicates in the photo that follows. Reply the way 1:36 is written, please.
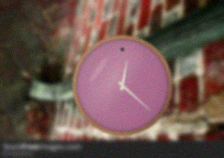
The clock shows 12:22
